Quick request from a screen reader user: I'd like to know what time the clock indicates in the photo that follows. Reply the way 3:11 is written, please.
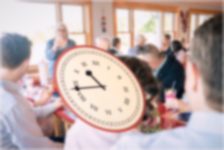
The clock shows 10:43
